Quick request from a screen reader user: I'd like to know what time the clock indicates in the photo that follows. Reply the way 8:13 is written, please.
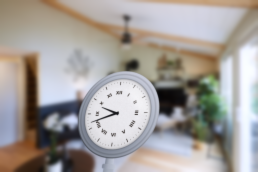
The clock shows 9:42
